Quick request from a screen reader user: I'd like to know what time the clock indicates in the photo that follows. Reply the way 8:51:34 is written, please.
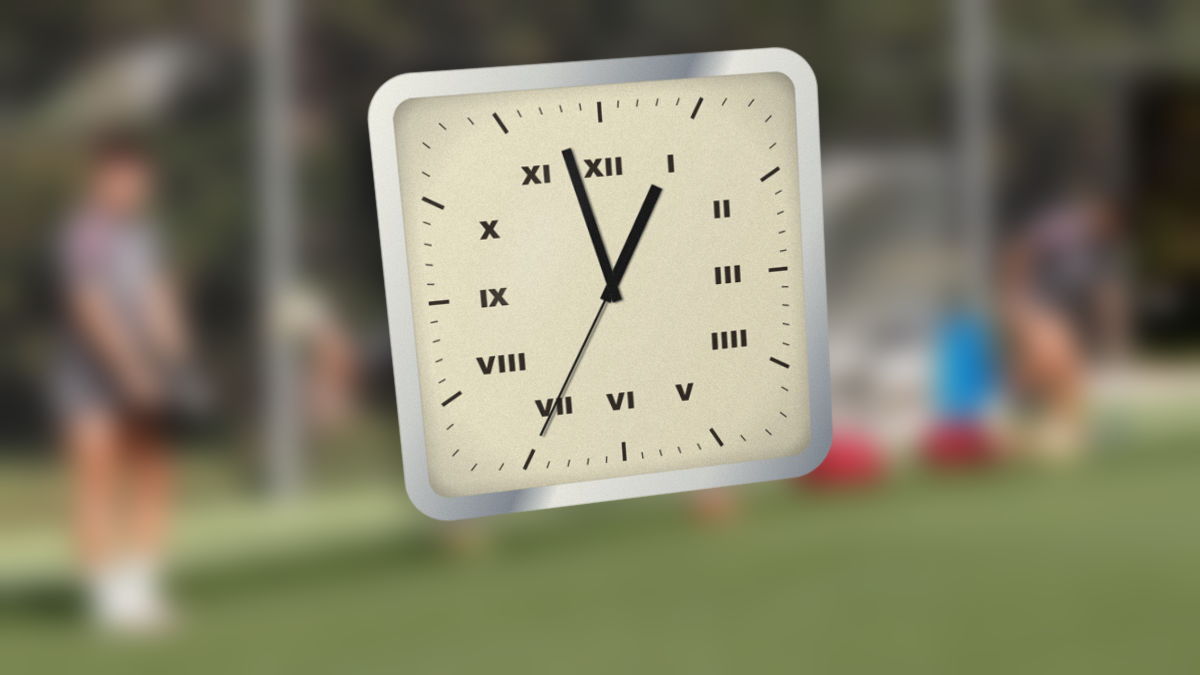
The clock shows 12:57:35
